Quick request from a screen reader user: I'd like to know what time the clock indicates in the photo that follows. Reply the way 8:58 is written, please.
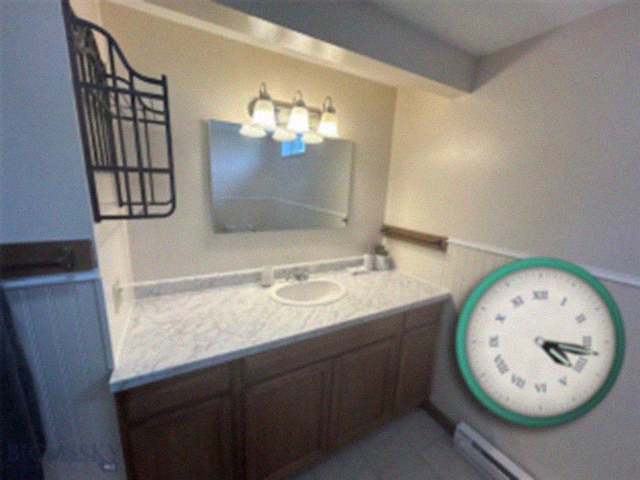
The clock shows 4:17
